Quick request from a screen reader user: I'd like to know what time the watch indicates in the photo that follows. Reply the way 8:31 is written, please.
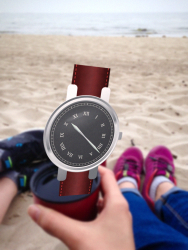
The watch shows 10:22
